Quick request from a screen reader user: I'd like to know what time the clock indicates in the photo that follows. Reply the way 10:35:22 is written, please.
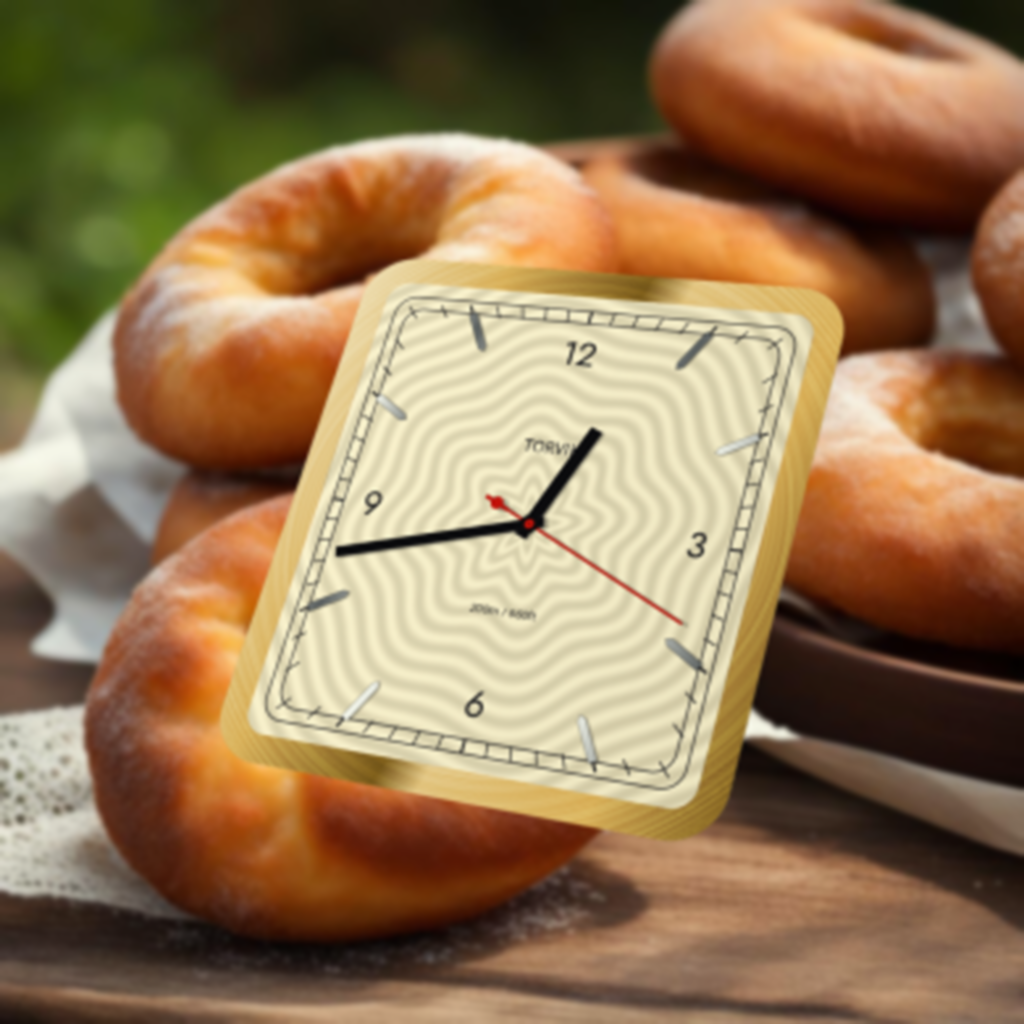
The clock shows 12:42:19
